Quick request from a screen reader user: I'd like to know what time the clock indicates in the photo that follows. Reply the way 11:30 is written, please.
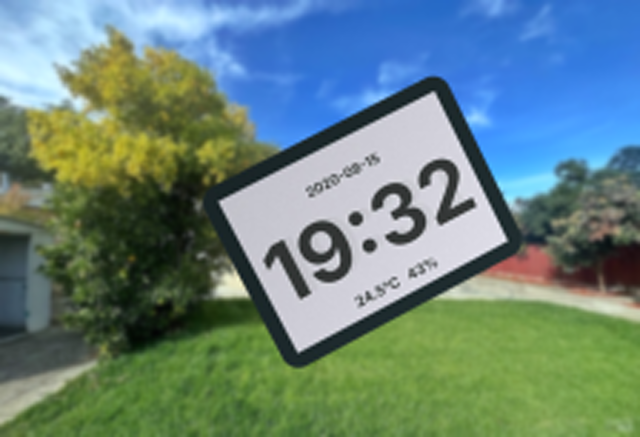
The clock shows 19:32
